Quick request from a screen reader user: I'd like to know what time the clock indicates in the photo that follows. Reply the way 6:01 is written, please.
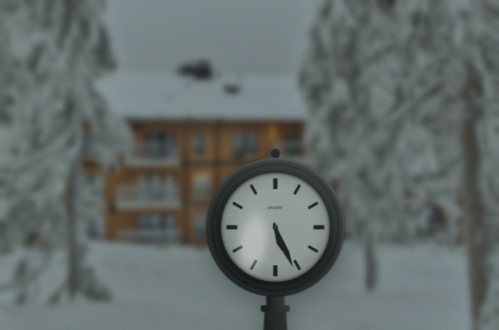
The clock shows 5:26
